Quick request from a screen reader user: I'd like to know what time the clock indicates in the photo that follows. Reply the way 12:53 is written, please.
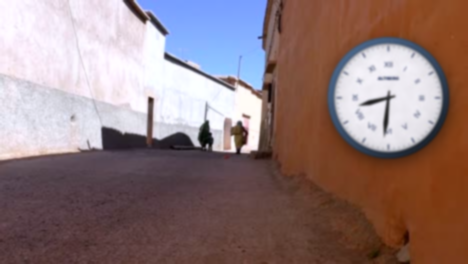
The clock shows 8:31
